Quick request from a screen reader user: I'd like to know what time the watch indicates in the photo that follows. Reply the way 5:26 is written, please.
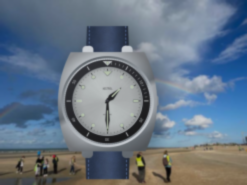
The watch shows 1:30
